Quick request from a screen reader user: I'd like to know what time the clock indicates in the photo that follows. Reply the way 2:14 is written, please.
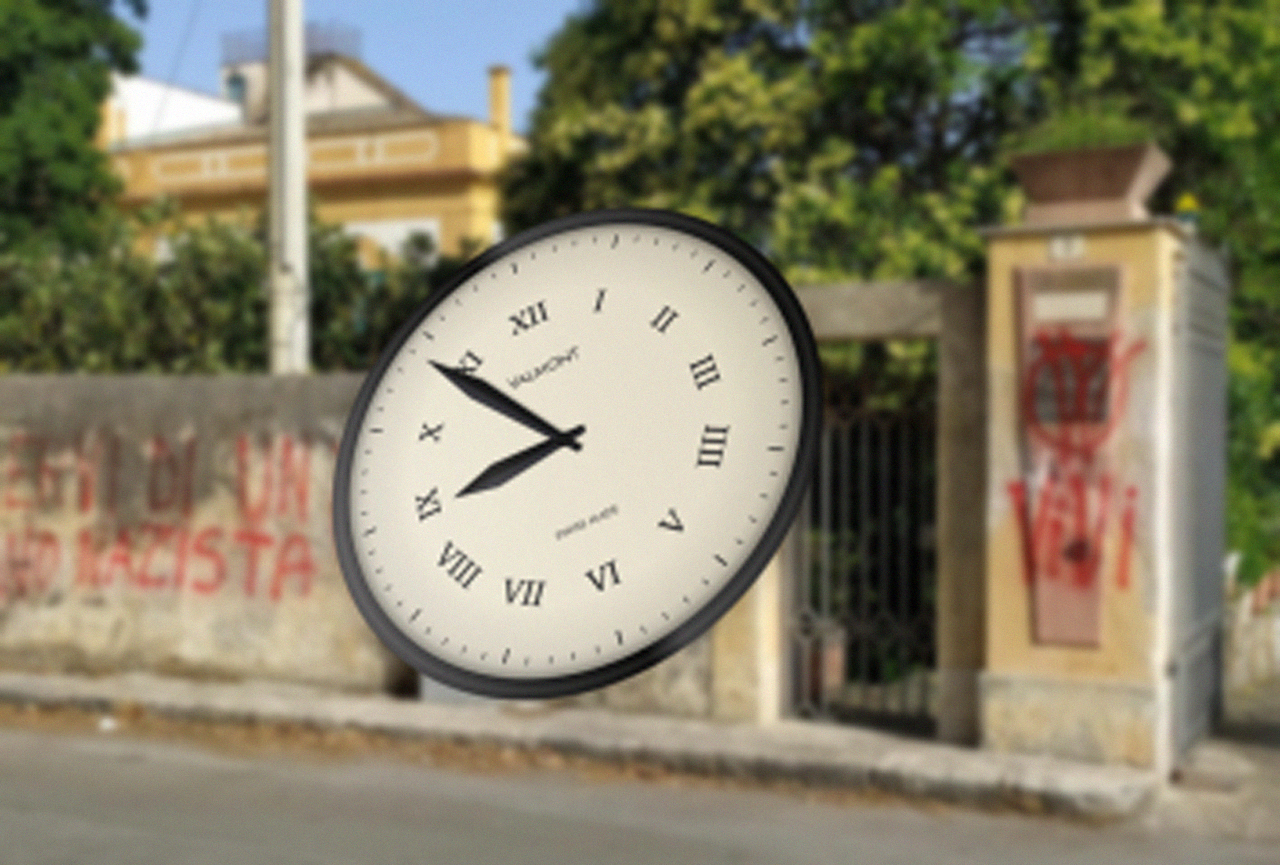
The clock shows 8:54
